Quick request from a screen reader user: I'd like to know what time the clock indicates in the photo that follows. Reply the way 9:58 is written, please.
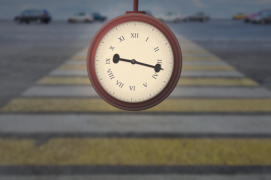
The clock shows 9:17
